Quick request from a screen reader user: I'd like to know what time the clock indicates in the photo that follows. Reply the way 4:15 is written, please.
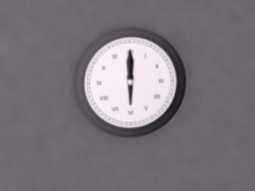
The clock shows 6:00
